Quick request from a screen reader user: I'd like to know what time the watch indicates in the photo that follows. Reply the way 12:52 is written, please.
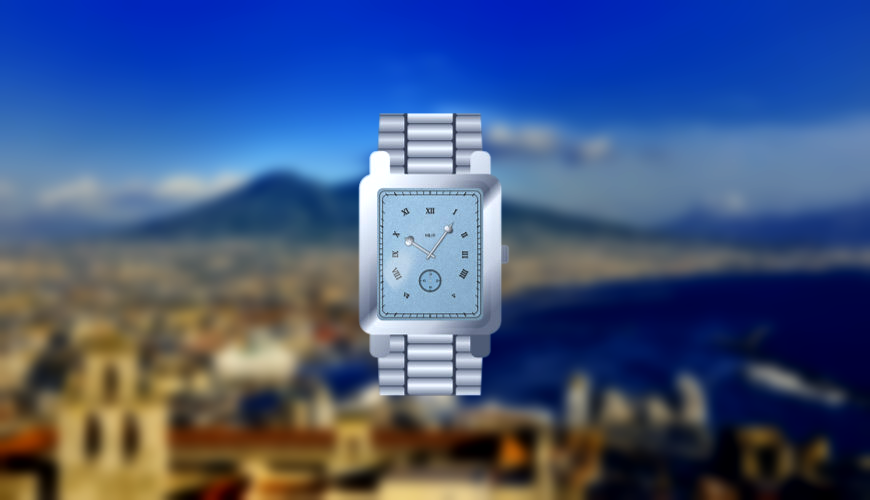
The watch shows 10:06
